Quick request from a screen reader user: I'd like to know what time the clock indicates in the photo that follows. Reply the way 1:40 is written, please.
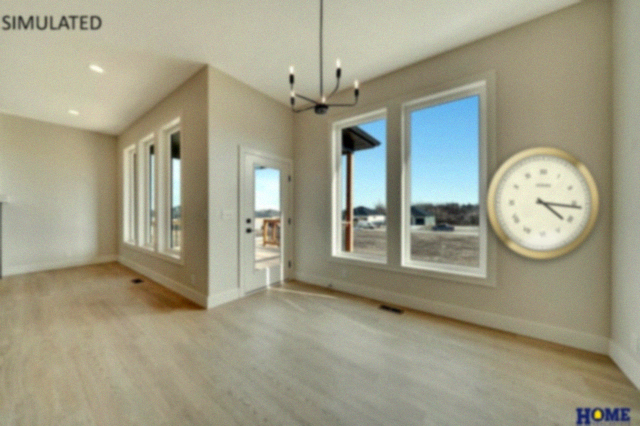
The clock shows 4:16
